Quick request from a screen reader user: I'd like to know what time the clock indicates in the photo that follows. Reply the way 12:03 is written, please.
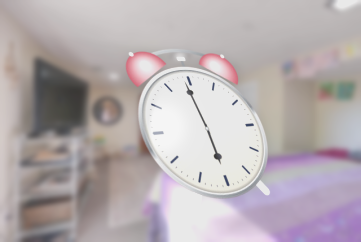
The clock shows 5:59
